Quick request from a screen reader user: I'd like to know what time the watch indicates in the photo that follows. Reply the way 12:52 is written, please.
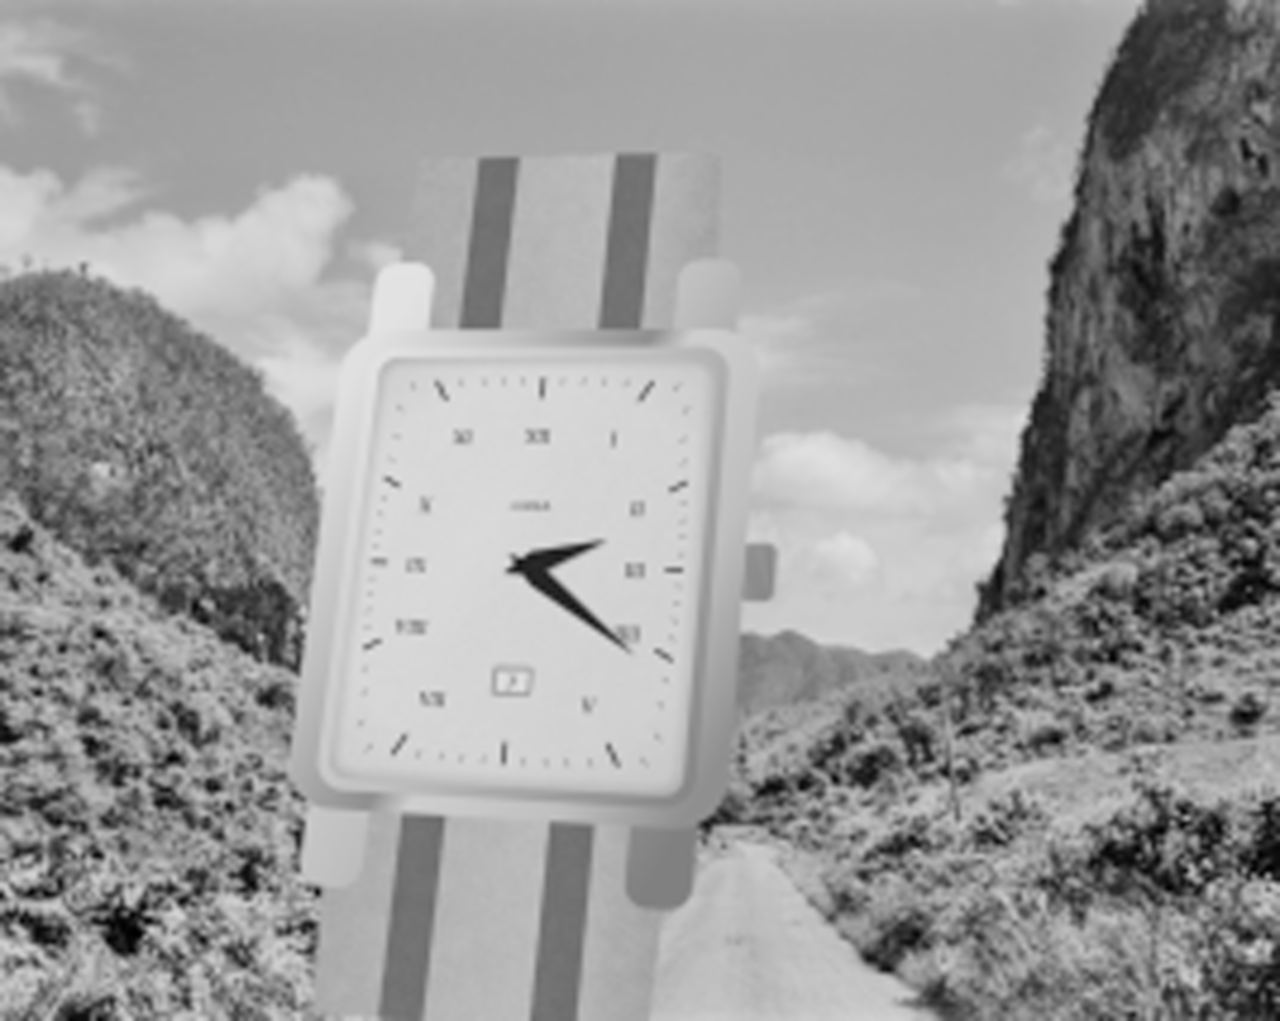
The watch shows 2:21
